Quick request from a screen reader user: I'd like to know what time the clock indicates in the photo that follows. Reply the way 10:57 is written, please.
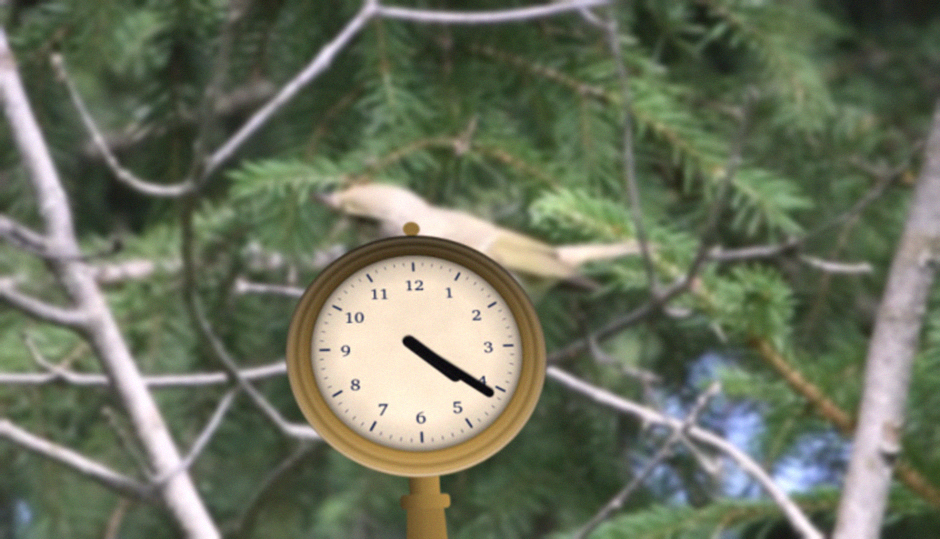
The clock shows 4:21
